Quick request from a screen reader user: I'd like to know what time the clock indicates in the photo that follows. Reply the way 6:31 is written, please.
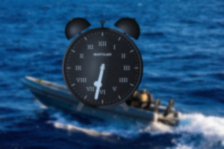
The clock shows 6:32
